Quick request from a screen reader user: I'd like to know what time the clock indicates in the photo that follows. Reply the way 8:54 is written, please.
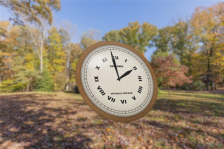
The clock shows 1:59
